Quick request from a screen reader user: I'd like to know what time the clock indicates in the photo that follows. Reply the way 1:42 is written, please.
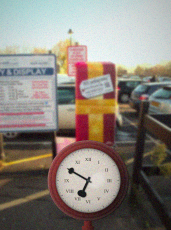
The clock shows 6:50
